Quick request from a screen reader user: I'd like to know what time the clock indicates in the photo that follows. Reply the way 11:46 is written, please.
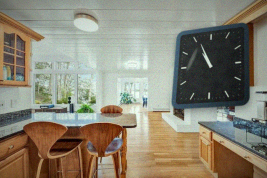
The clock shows 10:56
